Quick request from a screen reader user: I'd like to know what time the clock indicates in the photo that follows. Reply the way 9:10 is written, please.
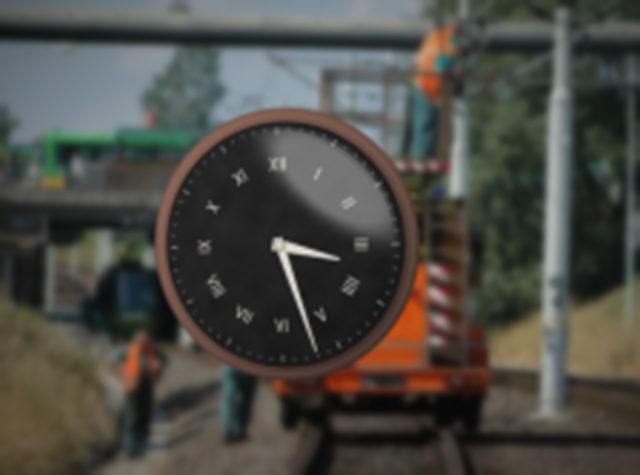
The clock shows 3:27
